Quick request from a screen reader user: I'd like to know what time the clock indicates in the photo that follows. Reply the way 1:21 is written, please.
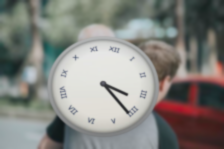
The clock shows 3:21
